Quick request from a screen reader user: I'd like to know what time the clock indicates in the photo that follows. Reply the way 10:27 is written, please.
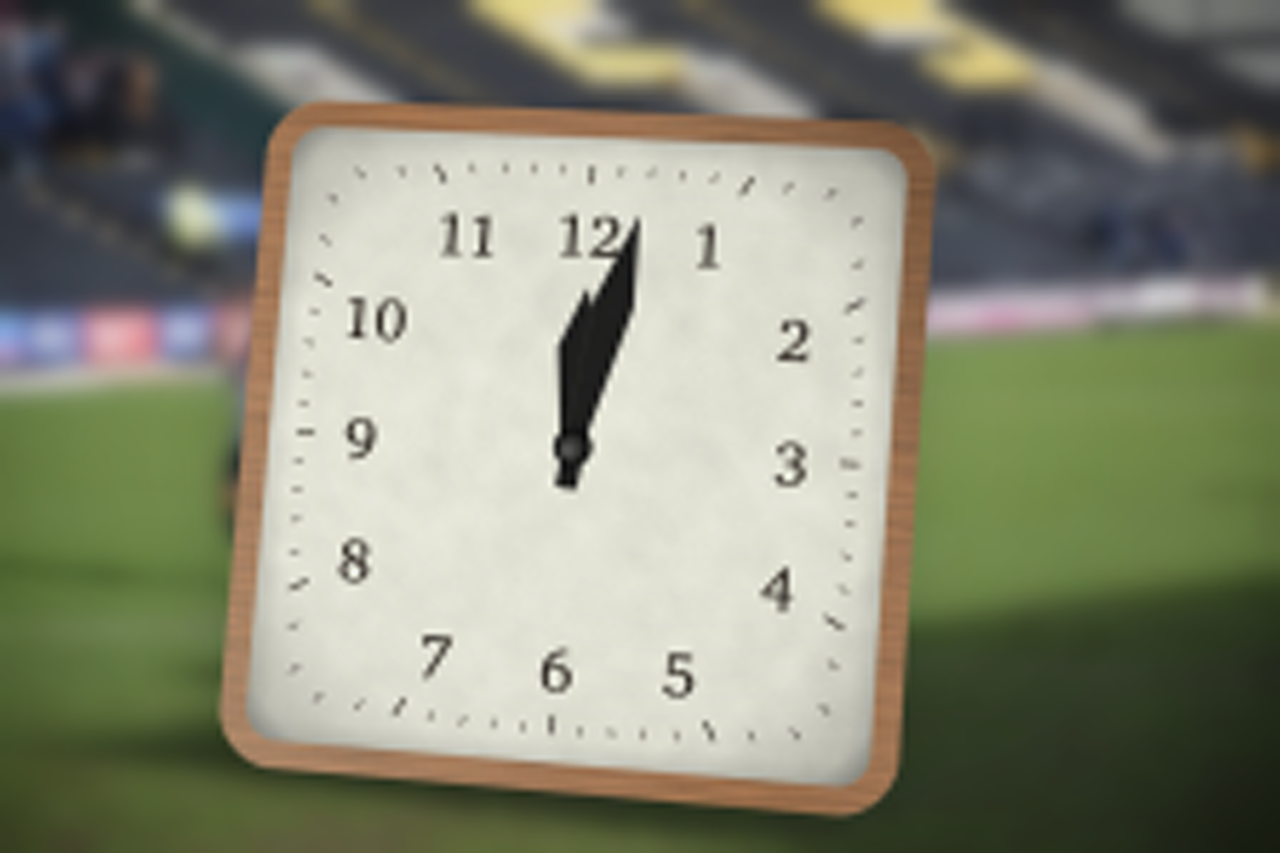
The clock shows 12:02
